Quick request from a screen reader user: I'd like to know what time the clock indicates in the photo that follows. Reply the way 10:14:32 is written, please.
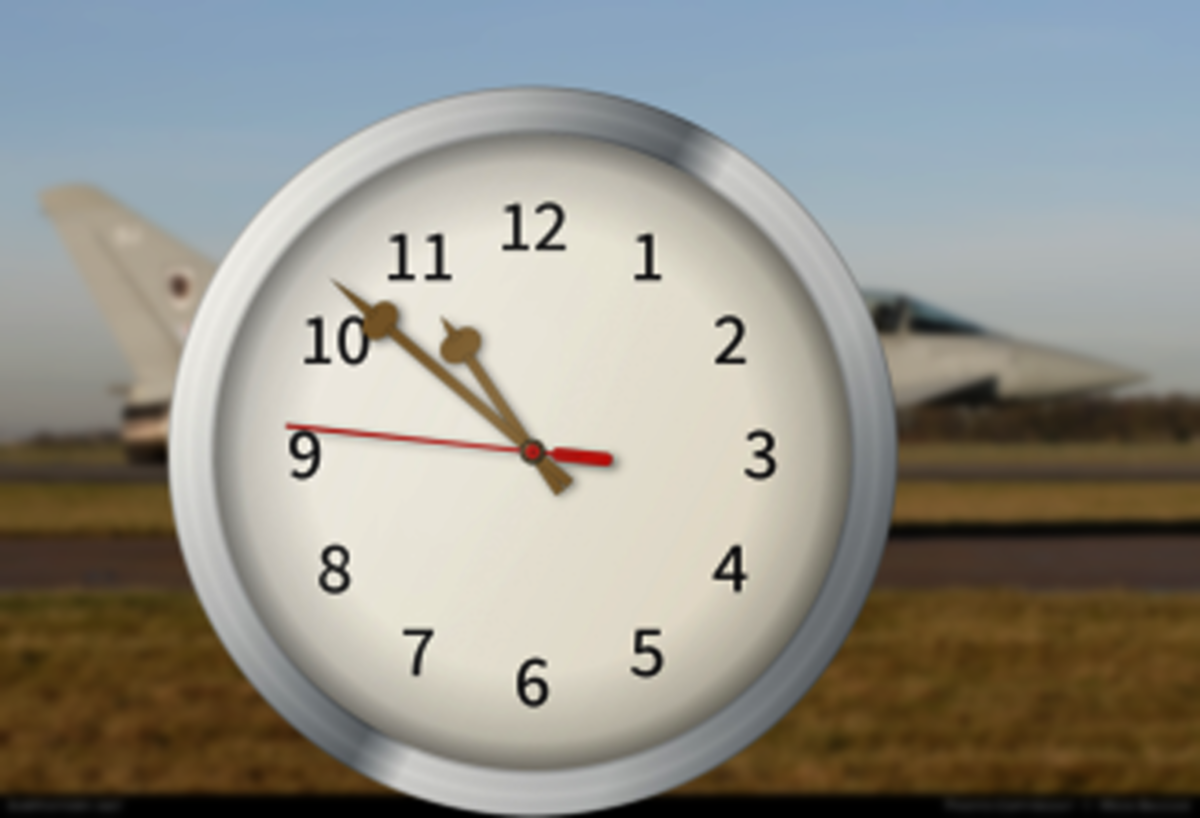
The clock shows 10:51:46
